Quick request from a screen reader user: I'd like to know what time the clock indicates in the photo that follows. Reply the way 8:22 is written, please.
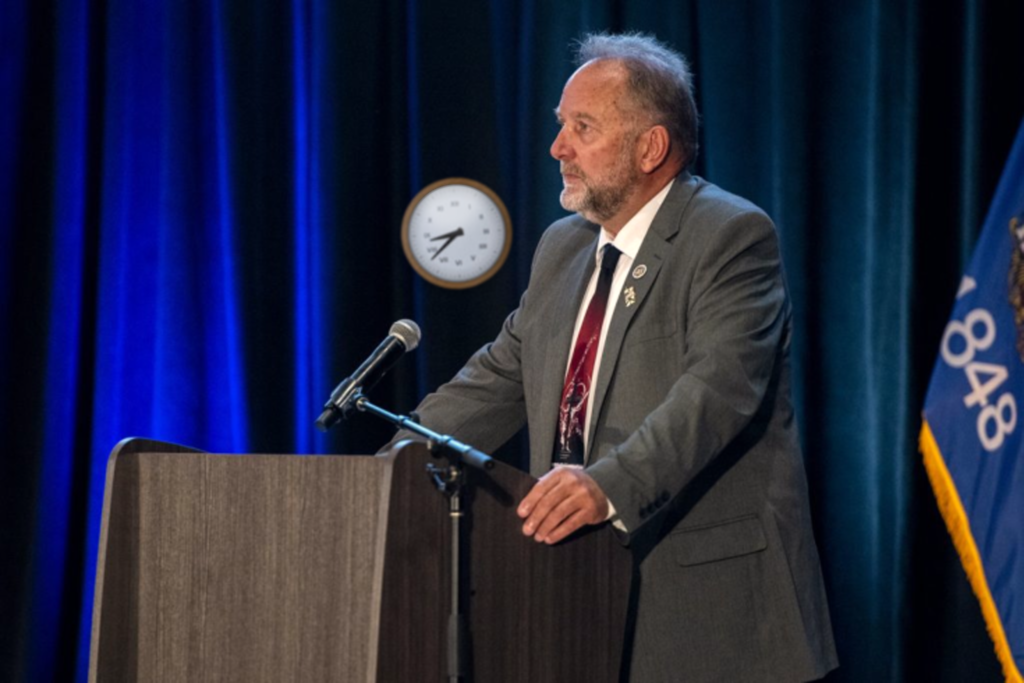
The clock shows 8:38
